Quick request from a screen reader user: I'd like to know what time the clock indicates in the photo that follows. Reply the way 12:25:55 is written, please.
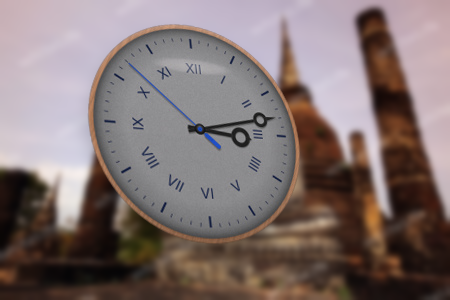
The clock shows 3:12:52
